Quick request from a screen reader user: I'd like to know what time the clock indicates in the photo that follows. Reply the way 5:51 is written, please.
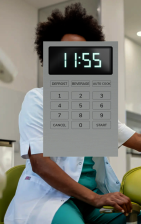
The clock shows 11:55
